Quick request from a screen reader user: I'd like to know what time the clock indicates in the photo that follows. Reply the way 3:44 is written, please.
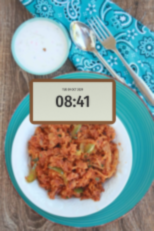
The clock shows 8:41
